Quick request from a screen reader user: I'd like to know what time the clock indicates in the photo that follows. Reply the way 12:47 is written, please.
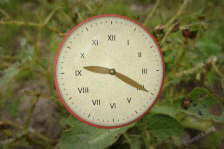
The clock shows 9:20
